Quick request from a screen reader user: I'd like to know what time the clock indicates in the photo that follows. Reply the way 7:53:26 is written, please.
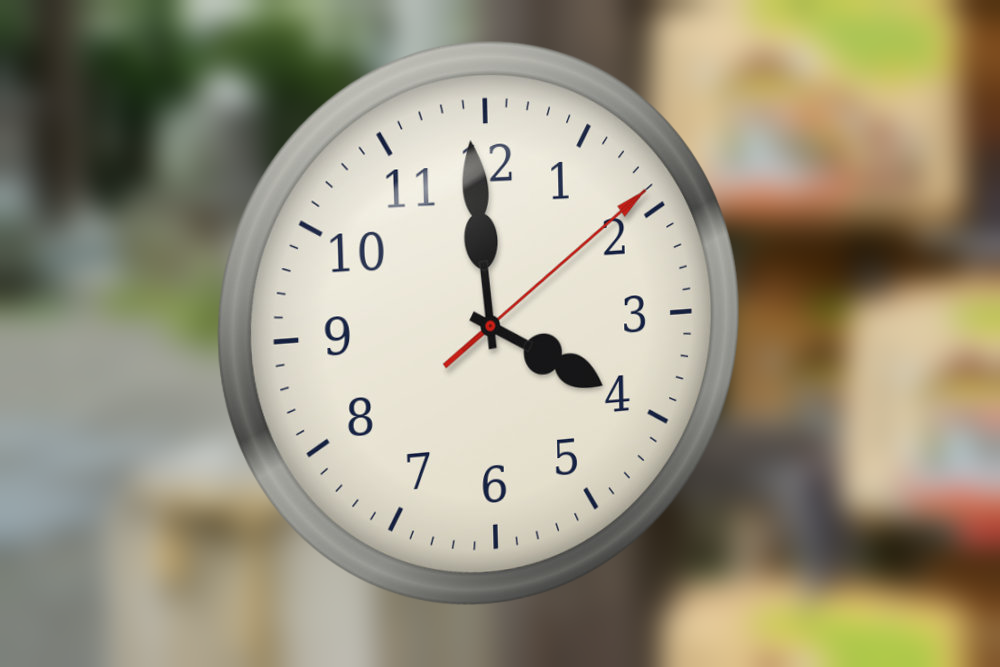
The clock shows 3:59:09
